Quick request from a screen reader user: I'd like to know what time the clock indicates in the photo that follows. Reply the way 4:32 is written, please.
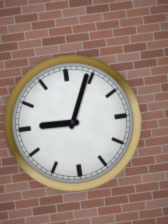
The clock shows 9:04
